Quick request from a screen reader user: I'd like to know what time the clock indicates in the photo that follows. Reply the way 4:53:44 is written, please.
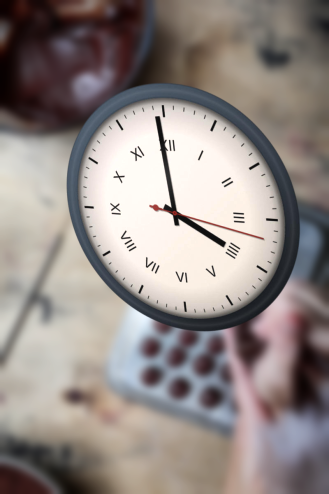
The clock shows 3:59:17
